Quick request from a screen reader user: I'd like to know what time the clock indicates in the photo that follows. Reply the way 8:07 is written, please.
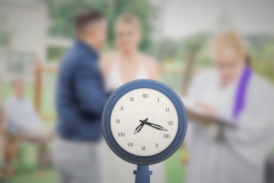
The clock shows 7:18
